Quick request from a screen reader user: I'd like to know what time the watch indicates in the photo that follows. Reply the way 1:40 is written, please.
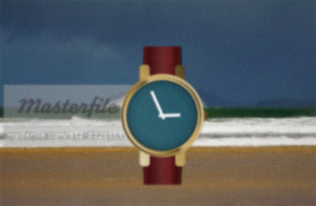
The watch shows 2:56
